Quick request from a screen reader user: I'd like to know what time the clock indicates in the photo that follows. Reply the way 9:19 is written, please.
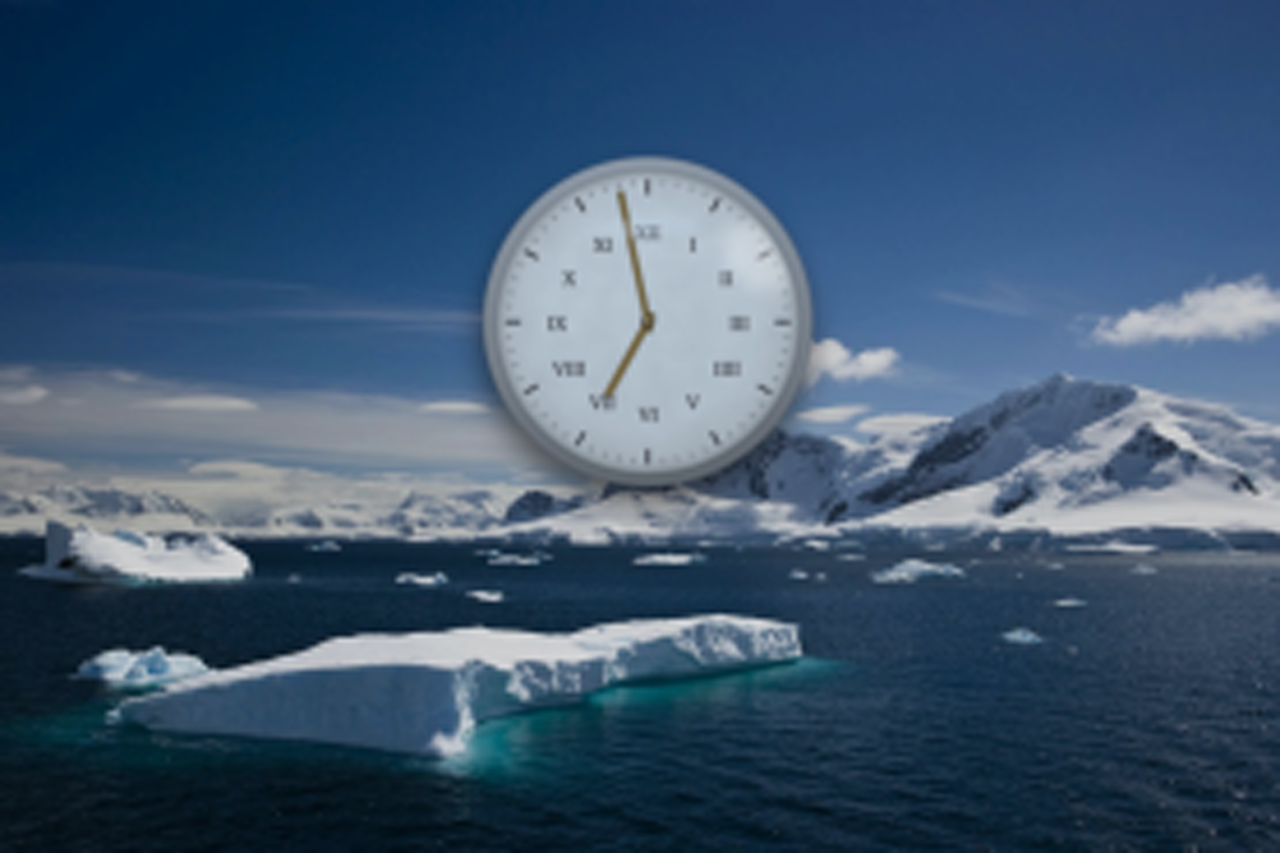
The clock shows 6:58
